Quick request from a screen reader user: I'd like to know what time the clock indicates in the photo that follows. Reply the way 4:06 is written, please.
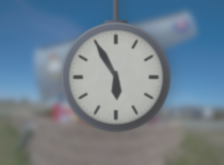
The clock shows 5:55
